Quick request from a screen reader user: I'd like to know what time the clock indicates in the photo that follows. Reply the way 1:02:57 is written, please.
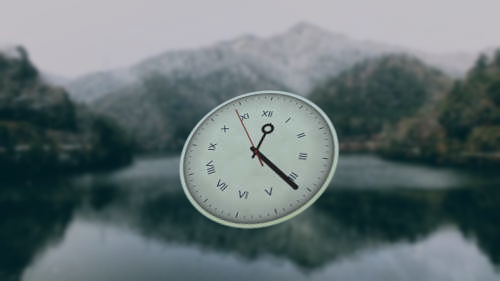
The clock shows 12:20:54
